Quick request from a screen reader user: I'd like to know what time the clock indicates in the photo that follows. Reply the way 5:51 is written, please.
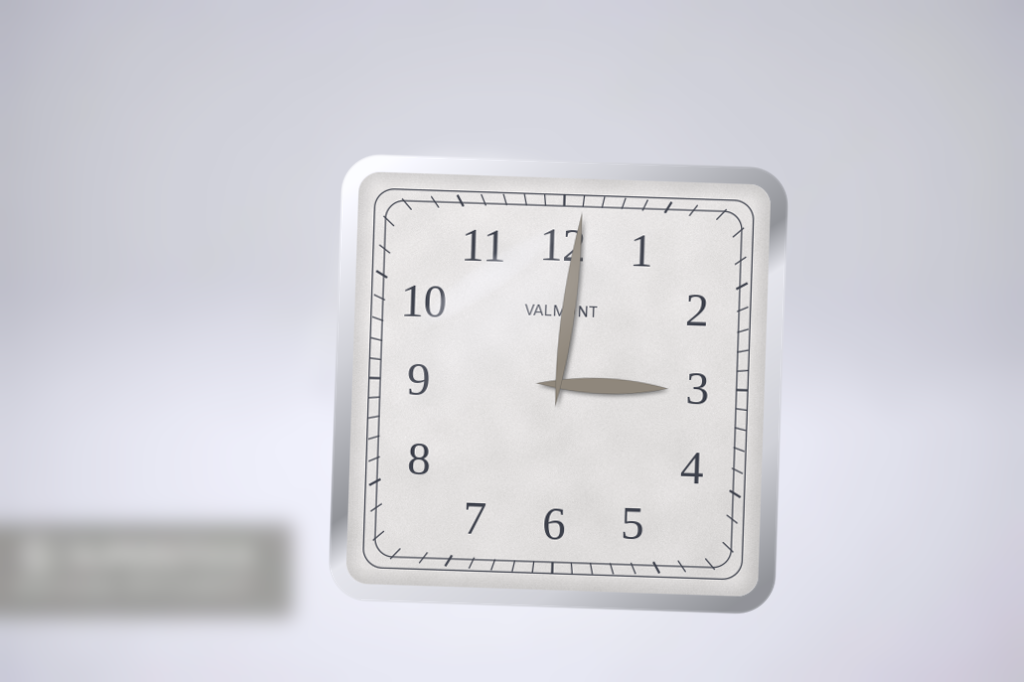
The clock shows 3:01
